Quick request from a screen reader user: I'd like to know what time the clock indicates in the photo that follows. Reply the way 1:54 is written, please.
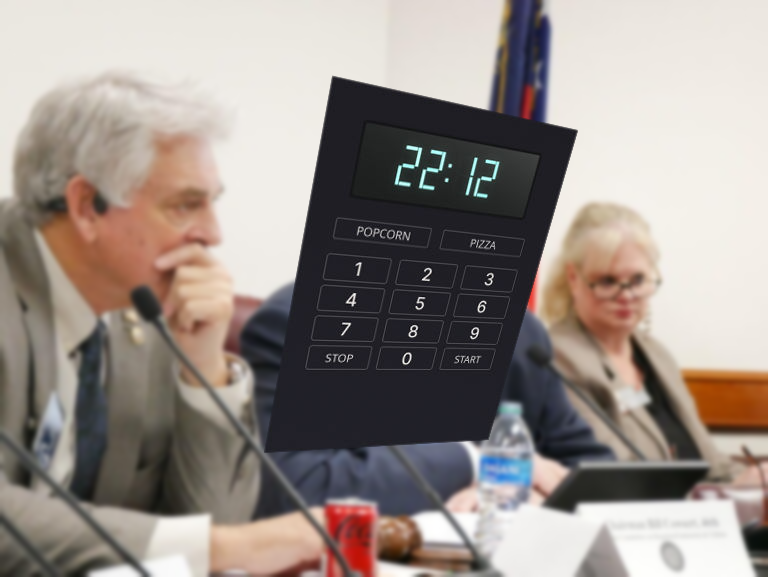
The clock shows 22:12
